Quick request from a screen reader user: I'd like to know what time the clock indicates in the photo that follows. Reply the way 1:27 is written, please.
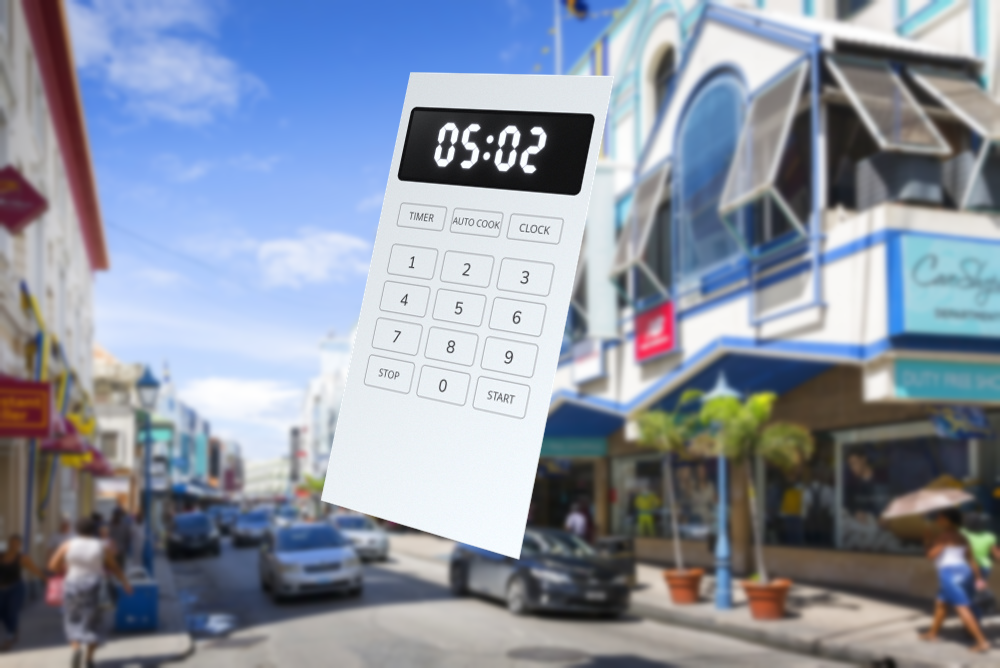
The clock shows 5:02
